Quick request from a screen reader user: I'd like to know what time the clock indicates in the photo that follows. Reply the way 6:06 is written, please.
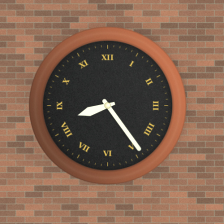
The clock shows 8:24
